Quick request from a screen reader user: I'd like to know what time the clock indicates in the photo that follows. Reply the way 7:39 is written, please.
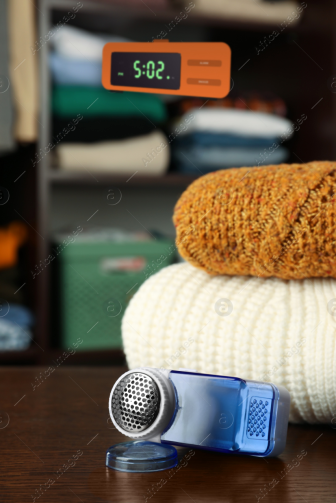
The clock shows 5:02
